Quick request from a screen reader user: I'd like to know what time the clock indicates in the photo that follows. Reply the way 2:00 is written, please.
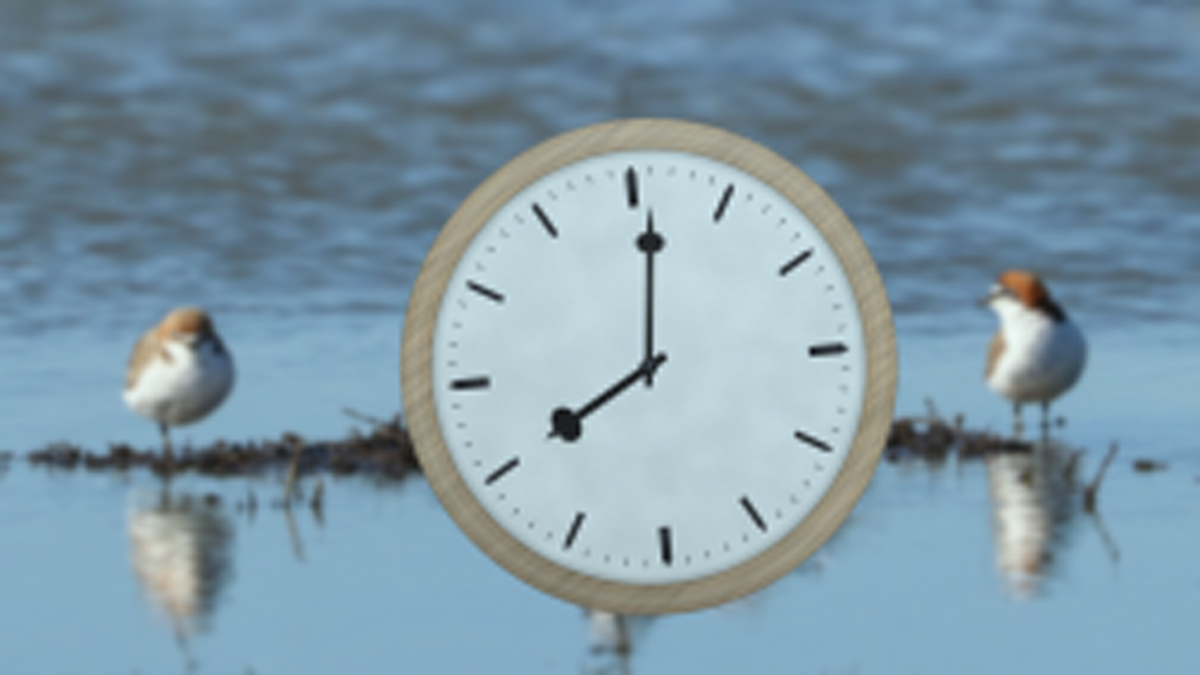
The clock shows 8:01
